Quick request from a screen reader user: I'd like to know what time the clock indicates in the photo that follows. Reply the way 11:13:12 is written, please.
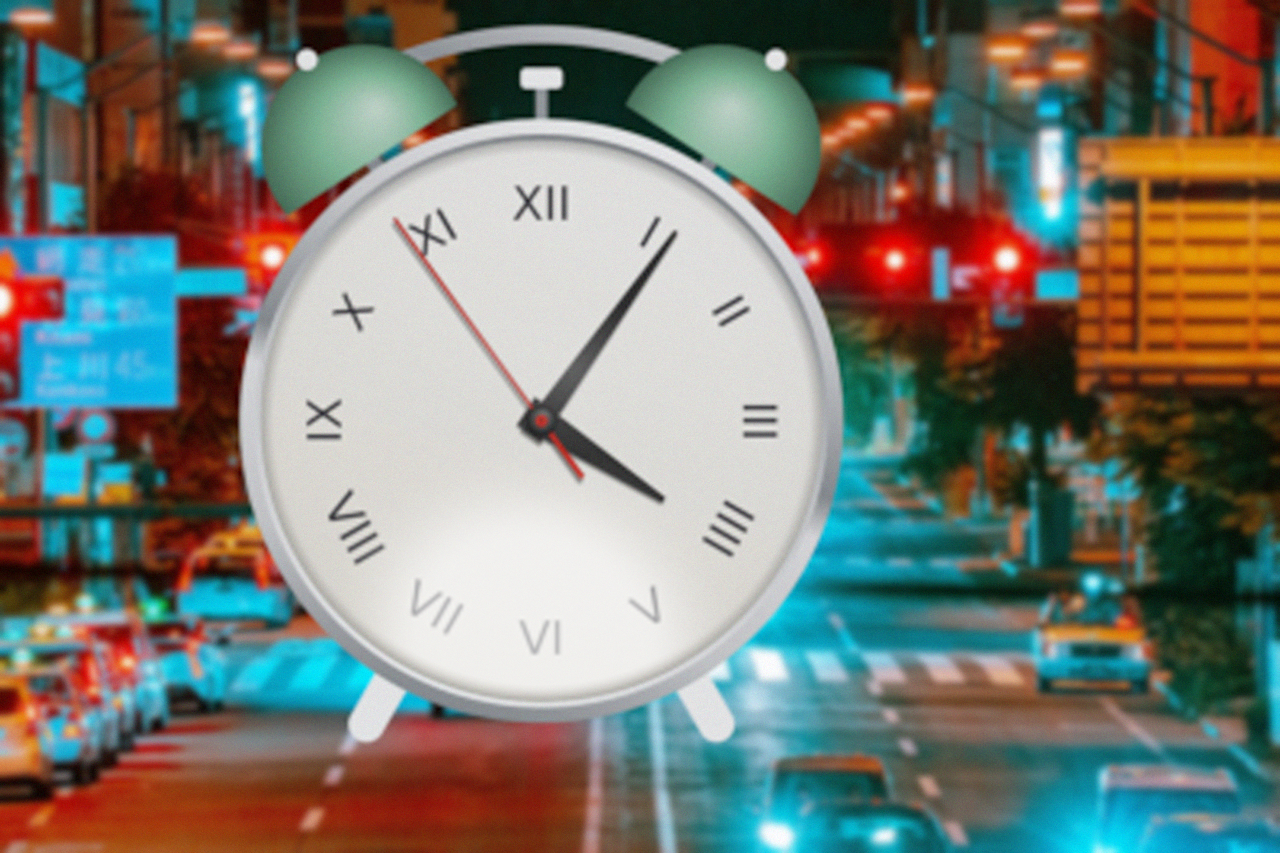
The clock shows 4:05:54
